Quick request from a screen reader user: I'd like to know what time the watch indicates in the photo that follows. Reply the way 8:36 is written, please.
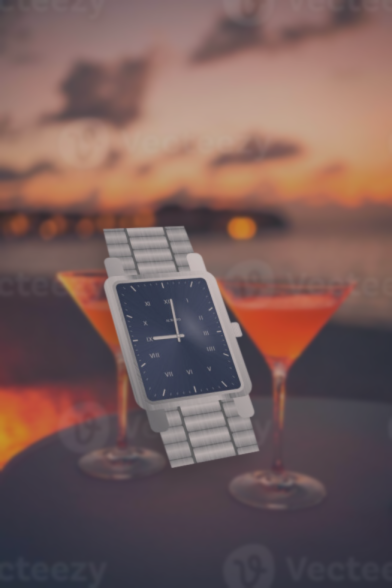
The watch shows 9:01
